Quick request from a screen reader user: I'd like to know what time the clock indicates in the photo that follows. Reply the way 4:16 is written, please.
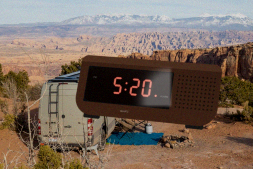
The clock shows 5:20
